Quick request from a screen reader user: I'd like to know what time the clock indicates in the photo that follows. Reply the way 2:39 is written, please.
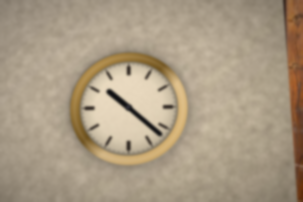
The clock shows 10:22
